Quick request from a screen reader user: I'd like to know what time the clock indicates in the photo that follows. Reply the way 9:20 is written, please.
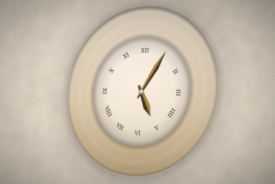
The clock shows 5:05
